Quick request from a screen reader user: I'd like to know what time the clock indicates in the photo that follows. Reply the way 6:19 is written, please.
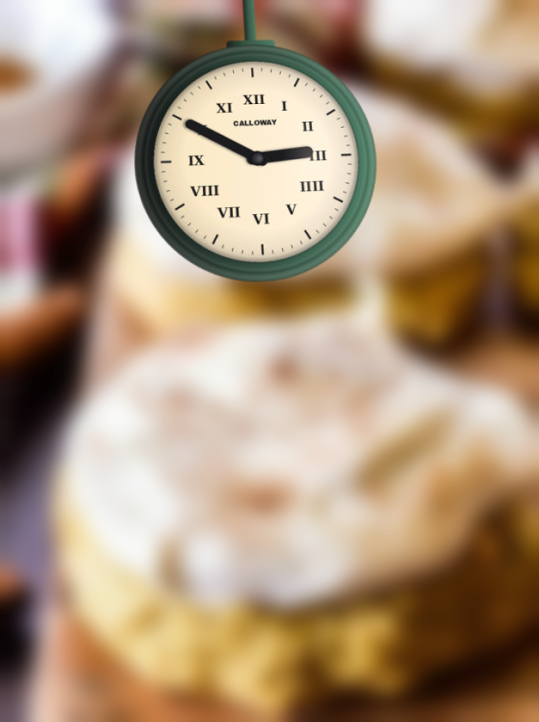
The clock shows 2:50
